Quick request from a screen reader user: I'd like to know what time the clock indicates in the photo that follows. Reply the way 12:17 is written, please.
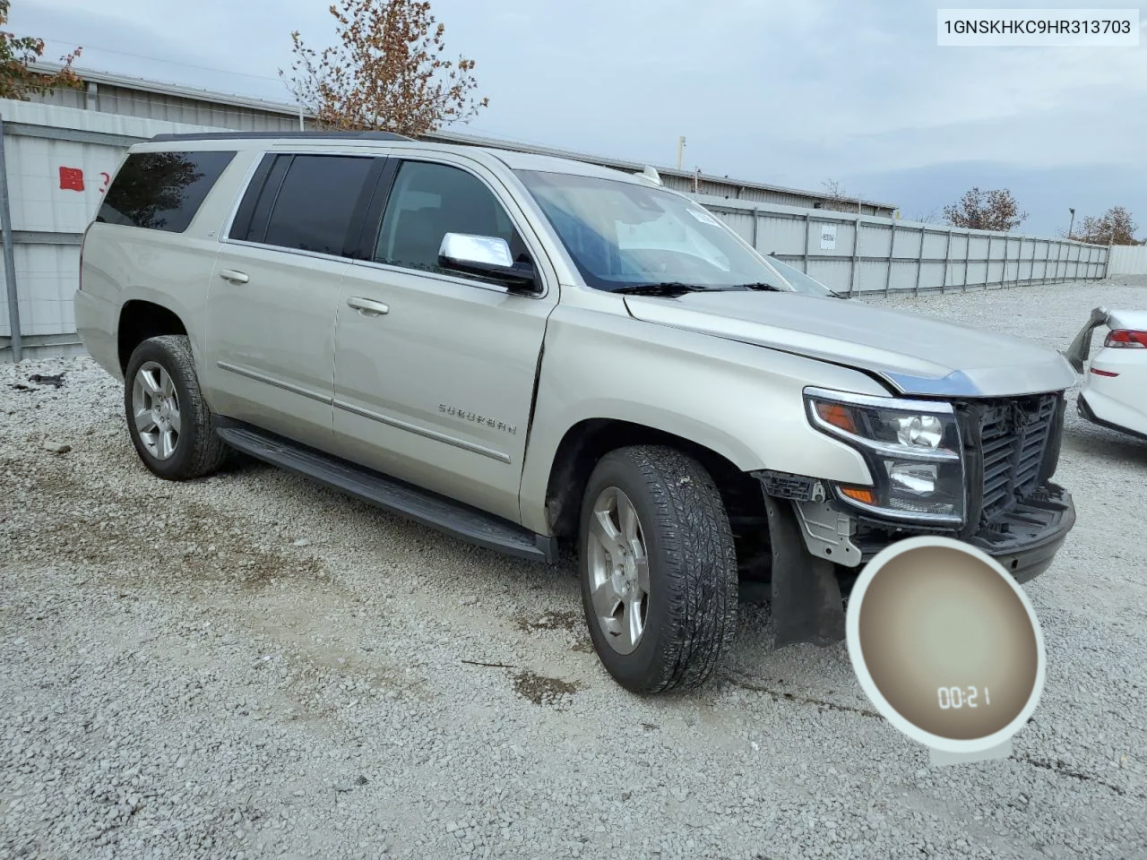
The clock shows 0:21
